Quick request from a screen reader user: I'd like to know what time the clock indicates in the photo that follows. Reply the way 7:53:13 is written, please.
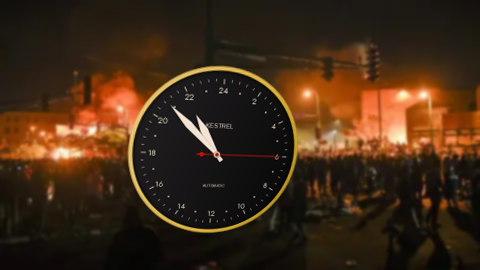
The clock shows 21:52:15
